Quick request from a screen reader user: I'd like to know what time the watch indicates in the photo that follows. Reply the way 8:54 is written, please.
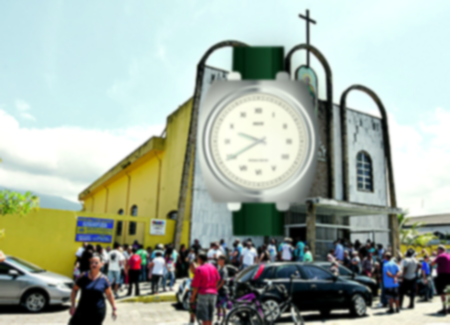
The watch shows 9:40
